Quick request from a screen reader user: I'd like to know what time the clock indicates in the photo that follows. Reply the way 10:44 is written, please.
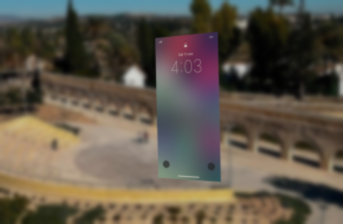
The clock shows 4:03
